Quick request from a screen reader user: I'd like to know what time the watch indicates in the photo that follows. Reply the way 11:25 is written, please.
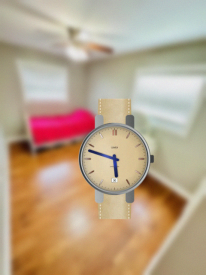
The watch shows 5:48
